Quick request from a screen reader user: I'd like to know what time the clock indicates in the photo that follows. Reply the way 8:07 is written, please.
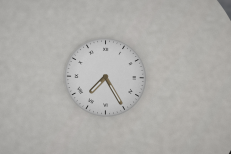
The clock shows 7:25
